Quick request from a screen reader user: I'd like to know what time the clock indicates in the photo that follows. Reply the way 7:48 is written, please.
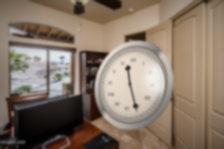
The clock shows 11:26
